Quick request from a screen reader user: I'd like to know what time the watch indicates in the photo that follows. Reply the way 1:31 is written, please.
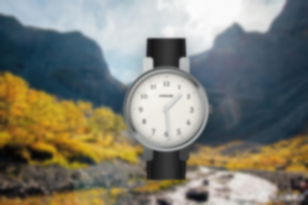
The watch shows 1:29
